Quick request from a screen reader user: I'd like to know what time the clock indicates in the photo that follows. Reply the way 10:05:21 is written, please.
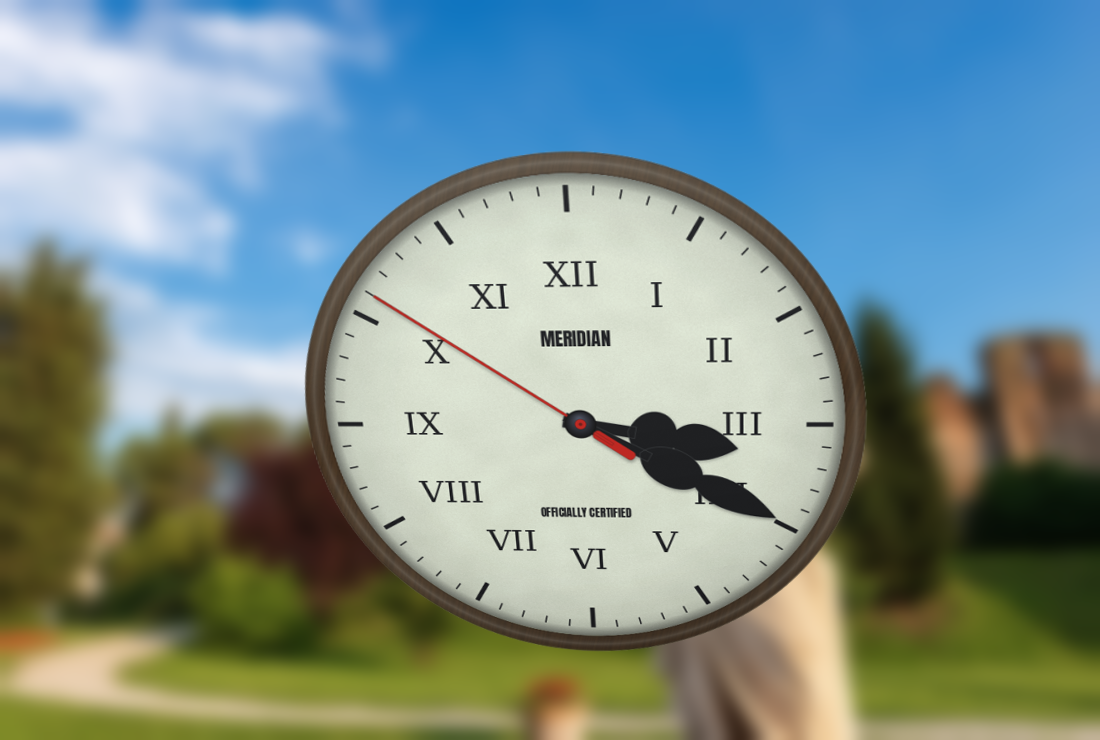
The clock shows 3:19:51
